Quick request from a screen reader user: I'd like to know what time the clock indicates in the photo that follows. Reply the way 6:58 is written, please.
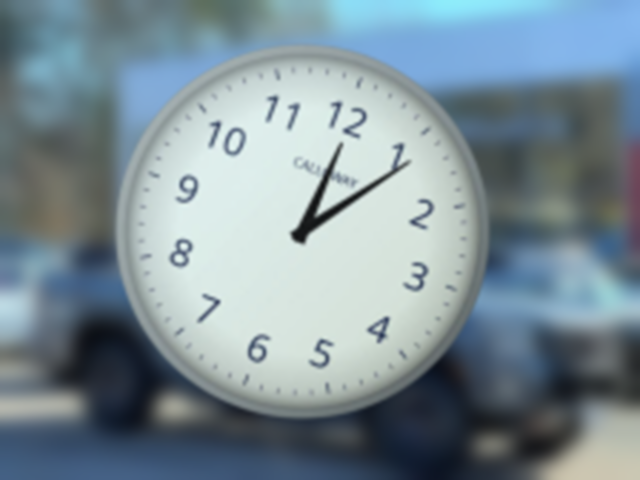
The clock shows 12:06
